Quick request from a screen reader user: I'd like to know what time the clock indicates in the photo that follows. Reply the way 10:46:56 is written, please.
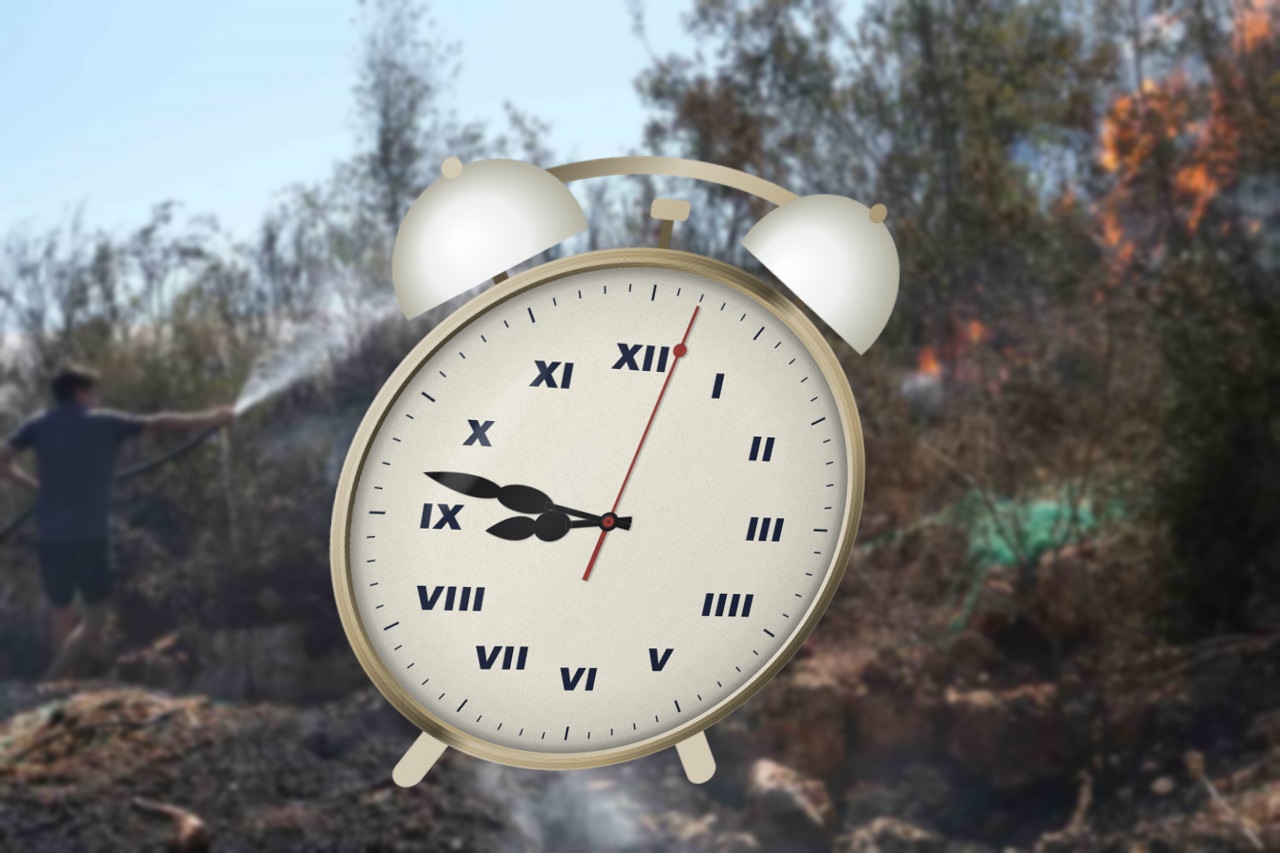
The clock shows 8:47:02
